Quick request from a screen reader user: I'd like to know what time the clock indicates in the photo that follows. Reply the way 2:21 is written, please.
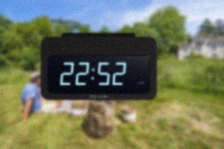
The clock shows 22:52
